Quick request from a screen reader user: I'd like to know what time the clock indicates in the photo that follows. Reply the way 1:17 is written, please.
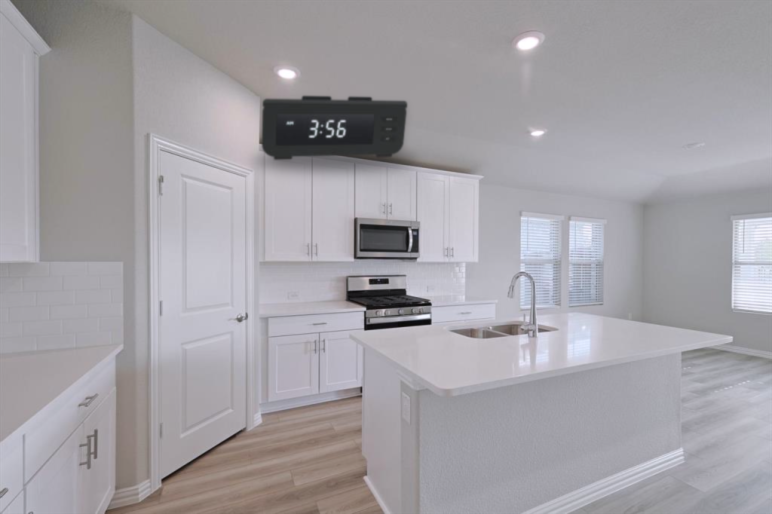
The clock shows 3:56
